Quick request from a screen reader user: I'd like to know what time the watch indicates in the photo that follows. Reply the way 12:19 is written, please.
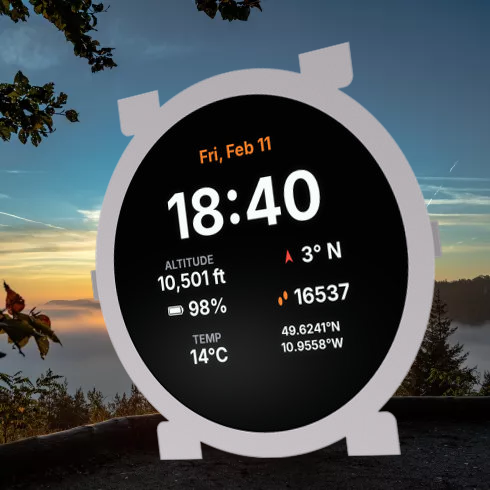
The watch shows 18:40
